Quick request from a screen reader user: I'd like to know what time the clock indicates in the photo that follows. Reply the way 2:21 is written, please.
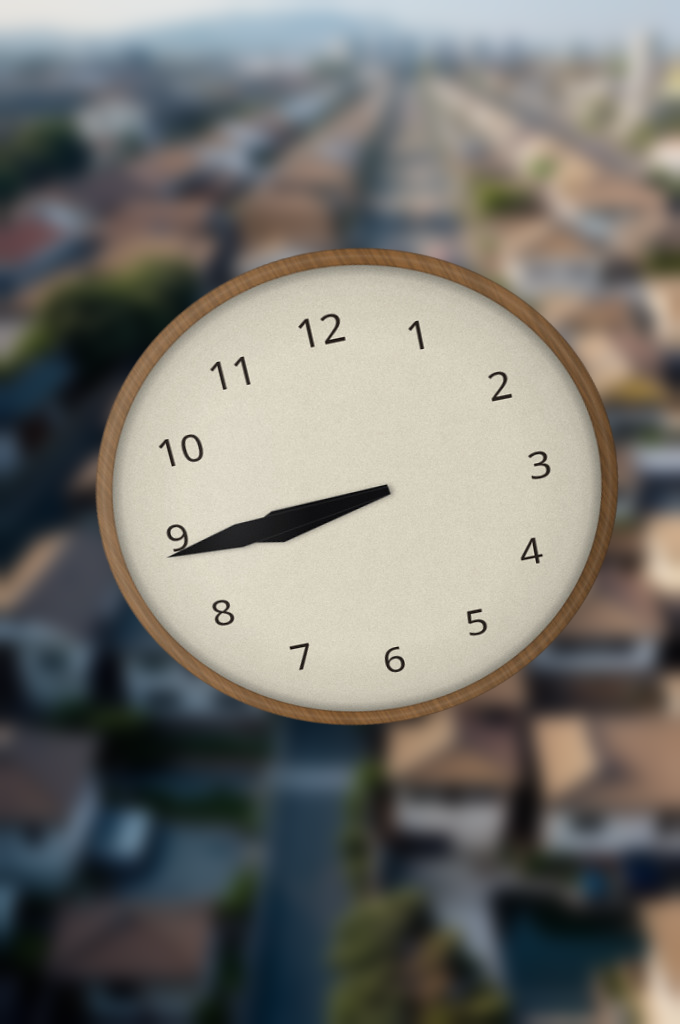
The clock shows 8:44
